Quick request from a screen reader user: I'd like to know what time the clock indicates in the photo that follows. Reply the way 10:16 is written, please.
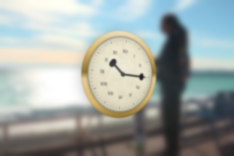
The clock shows 10:15
